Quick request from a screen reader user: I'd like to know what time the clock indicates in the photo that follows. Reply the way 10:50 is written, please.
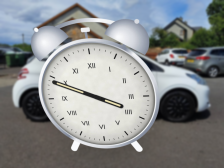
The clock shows 3:49
